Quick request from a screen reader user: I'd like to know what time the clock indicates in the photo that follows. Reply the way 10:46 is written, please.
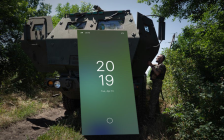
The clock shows 20:19
